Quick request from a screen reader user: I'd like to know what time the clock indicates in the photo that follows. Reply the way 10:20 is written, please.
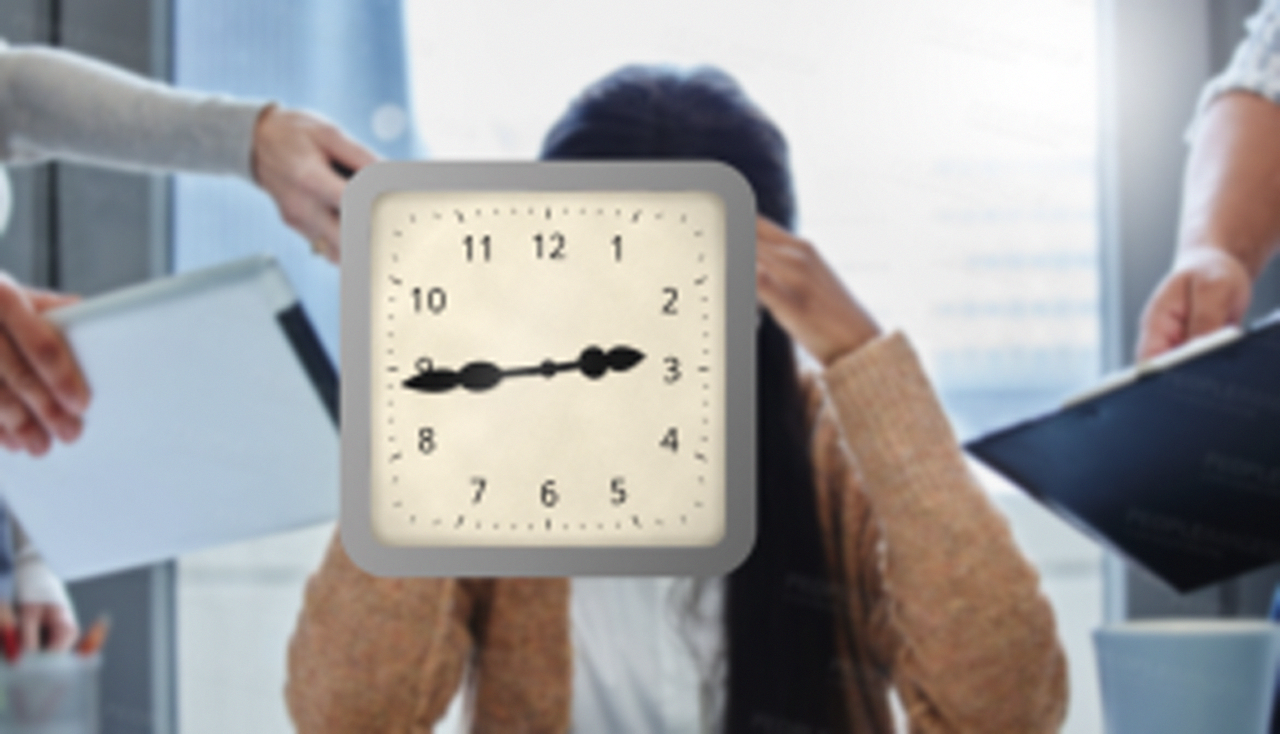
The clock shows 2:44
